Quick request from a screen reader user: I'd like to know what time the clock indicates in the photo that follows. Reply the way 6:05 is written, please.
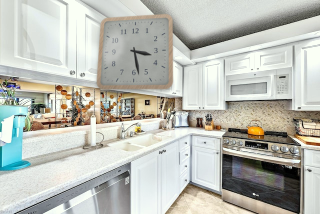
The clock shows 3:28
